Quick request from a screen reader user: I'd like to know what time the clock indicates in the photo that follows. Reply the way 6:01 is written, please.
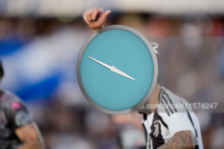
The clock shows 3:49
